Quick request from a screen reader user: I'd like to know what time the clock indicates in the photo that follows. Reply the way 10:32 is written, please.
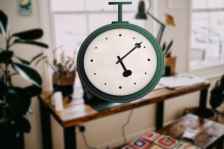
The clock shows 5:08
